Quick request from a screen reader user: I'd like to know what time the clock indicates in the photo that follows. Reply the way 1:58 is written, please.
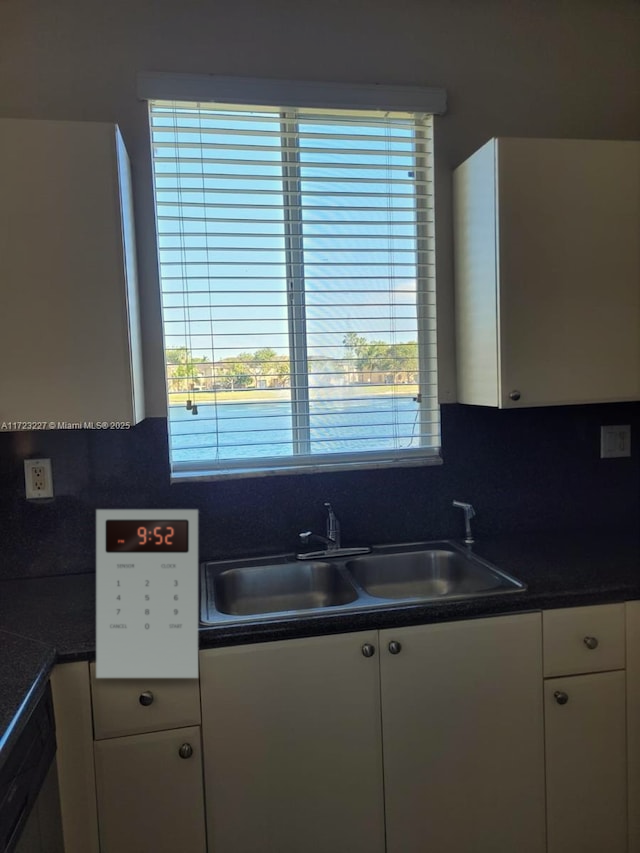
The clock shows 9:52
